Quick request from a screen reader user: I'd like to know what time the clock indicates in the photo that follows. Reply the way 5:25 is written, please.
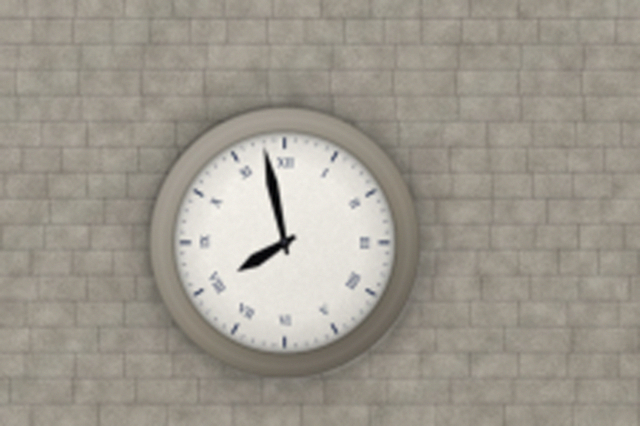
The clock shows 7:58
